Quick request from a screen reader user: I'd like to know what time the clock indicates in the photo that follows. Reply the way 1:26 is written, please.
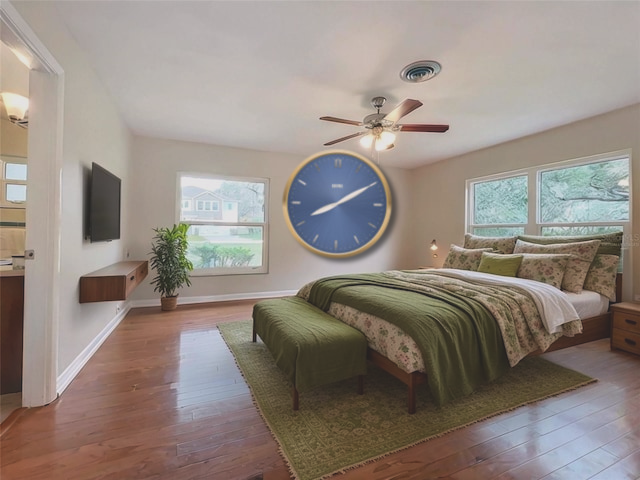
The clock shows 8:10
